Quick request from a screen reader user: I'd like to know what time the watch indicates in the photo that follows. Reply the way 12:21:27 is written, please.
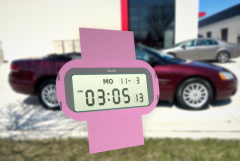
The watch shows 3:05:13
